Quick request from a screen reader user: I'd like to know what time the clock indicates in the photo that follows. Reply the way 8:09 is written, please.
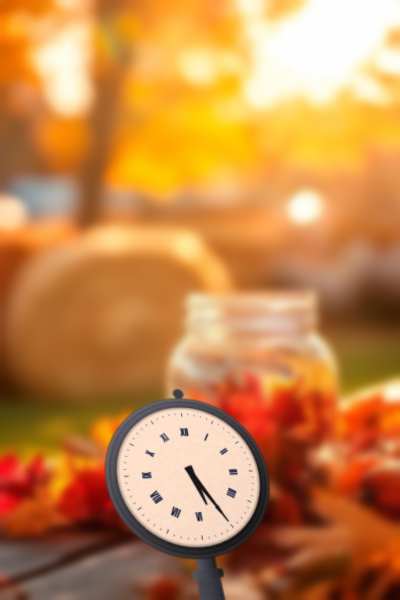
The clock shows 5:25
